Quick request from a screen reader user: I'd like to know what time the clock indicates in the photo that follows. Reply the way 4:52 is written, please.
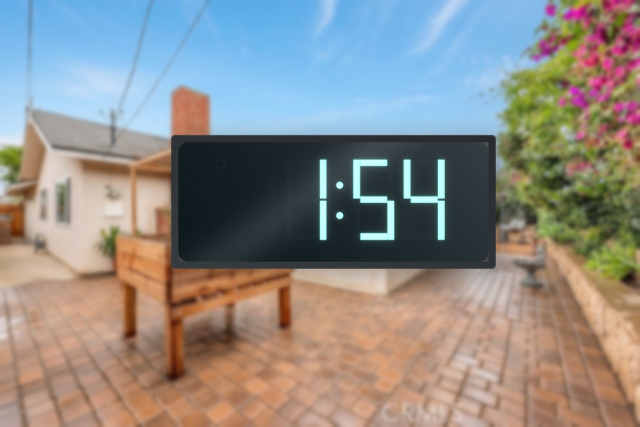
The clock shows 1:54
